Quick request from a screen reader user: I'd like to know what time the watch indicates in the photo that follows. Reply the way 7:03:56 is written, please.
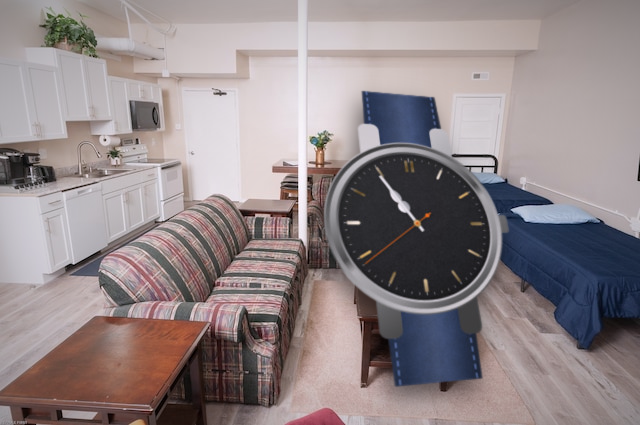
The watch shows 10:54:39
